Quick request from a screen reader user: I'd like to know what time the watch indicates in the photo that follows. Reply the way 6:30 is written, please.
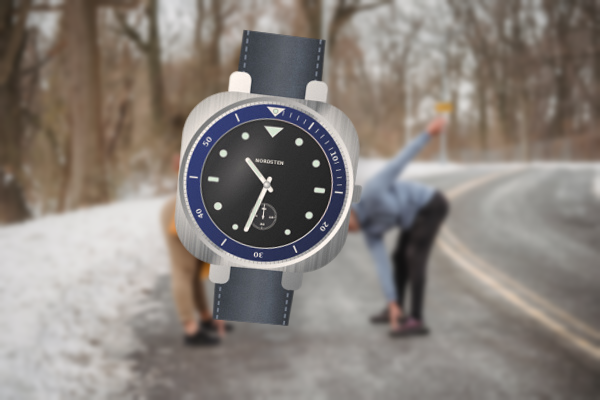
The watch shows 10:33
